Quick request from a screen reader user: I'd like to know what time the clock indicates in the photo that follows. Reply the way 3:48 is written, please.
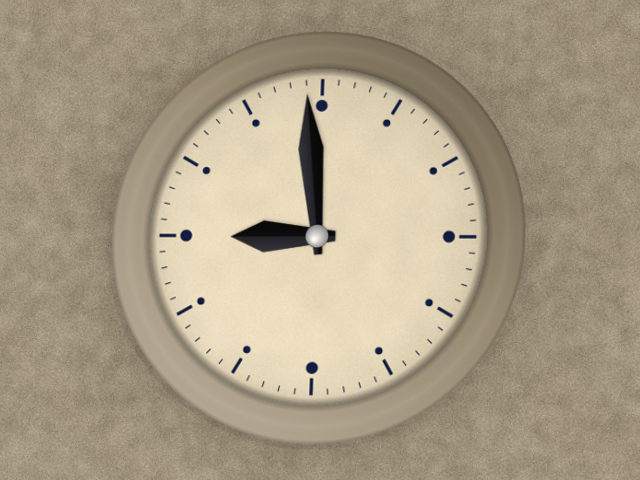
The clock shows 8:59
